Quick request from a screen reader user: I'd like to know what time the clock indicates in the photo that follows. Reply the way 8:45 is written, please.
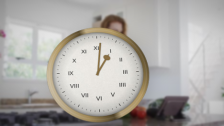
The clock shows 1:01
